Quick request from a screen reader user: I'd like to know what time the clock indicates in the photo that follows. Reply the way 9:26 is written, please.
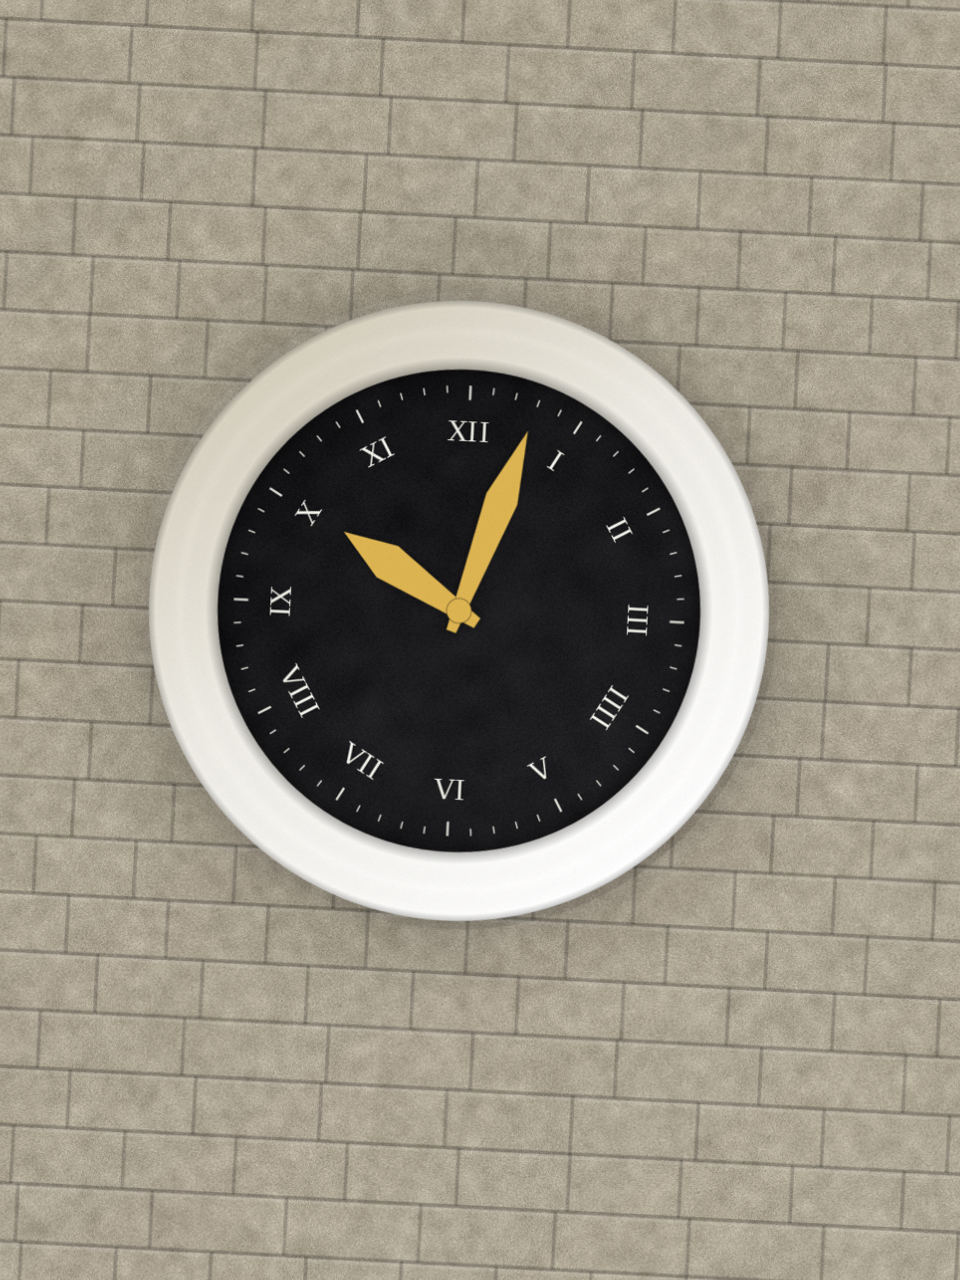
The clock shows 10:03
